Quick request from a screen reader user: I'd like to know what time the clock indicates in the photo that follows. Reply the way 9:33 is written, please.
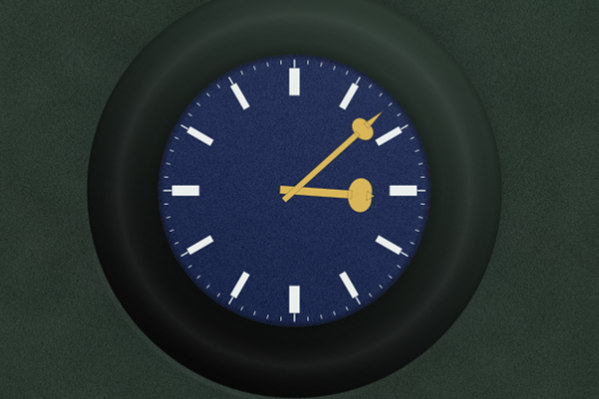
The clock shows 3:08
